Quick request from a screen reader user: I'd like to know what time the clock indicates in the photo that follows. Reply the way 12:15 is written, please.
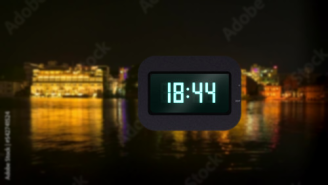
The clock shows 18:44
